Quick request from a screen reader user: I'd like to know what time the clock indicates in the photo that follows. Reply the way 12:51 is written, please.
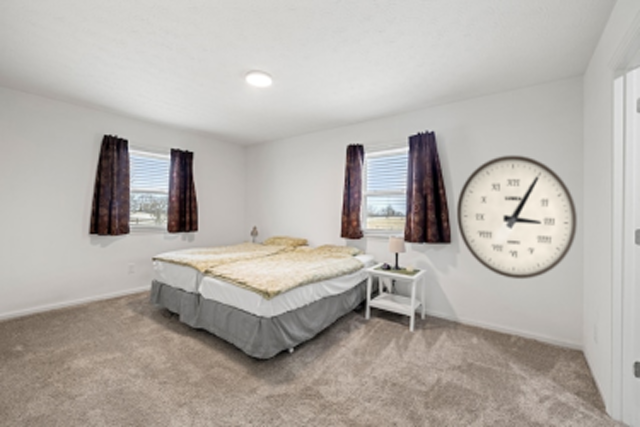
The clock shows 3:05
